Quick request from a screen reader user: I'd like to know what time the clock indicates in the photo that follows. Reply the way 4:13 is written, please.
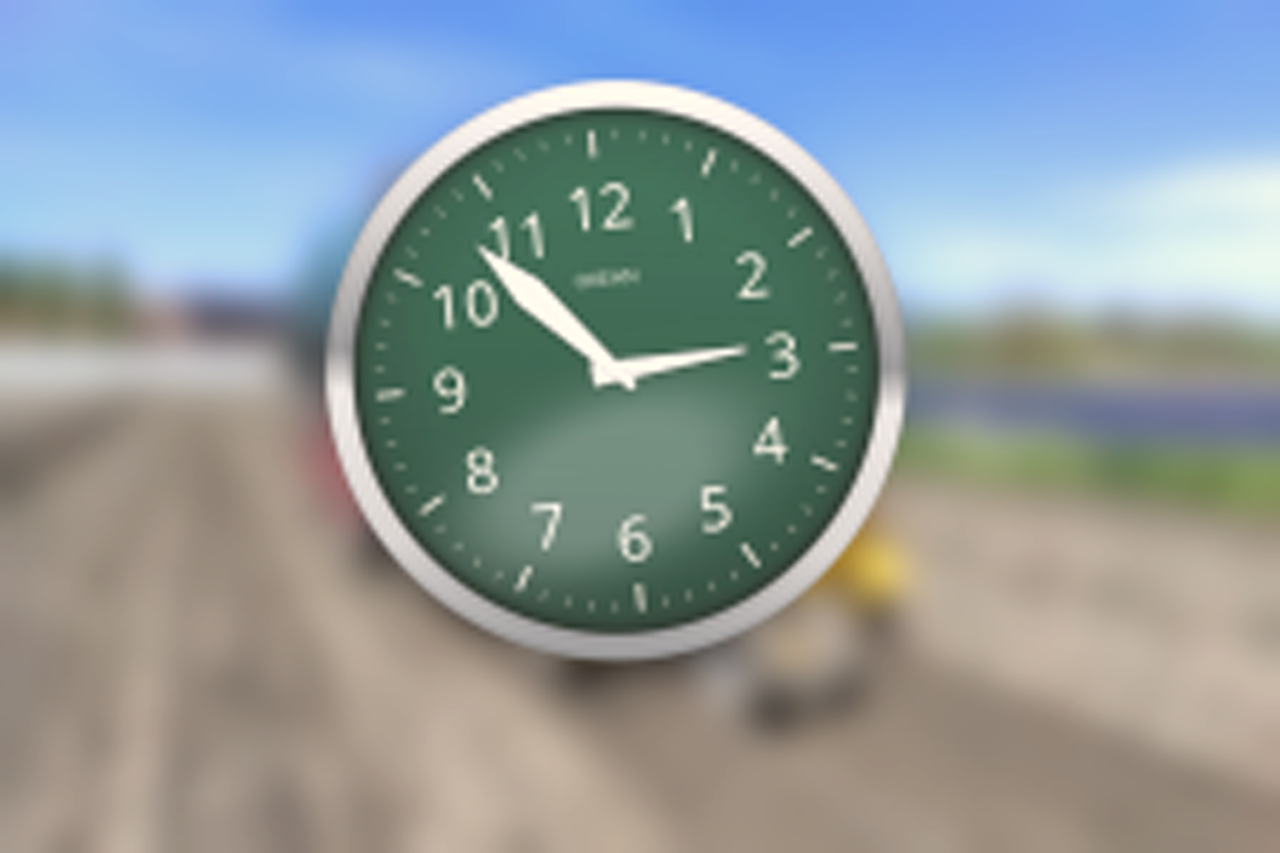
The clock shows 2:53
